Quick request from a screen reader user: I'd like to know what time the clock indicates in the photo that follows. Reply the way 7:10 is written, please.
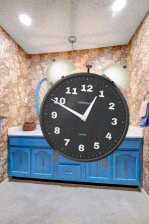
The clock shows 12:49
